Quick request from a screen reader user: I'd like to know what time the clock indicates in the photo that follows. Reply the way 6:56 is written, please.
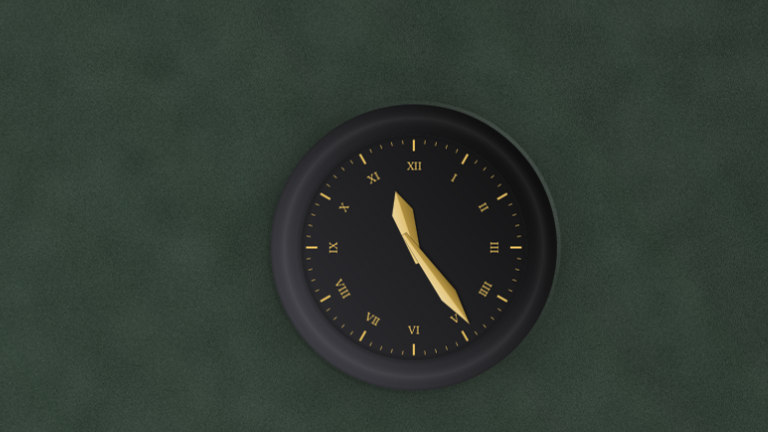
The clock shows 11:24
